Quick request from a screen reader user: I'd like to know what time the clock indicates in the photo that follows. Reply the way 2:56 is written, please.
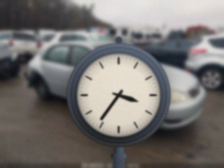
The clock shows 3:36
